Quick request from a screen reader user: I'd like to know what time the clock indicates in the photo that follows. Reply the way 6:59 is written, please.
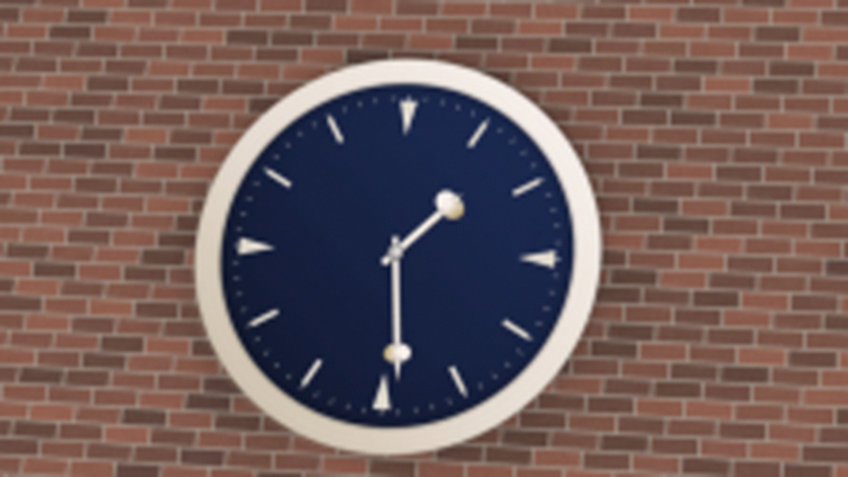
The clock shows 1:29
